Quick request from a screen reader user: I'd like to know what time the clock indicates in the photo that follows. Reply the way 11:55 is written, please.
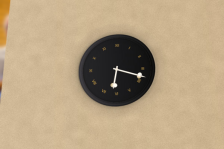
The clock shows 6:18
